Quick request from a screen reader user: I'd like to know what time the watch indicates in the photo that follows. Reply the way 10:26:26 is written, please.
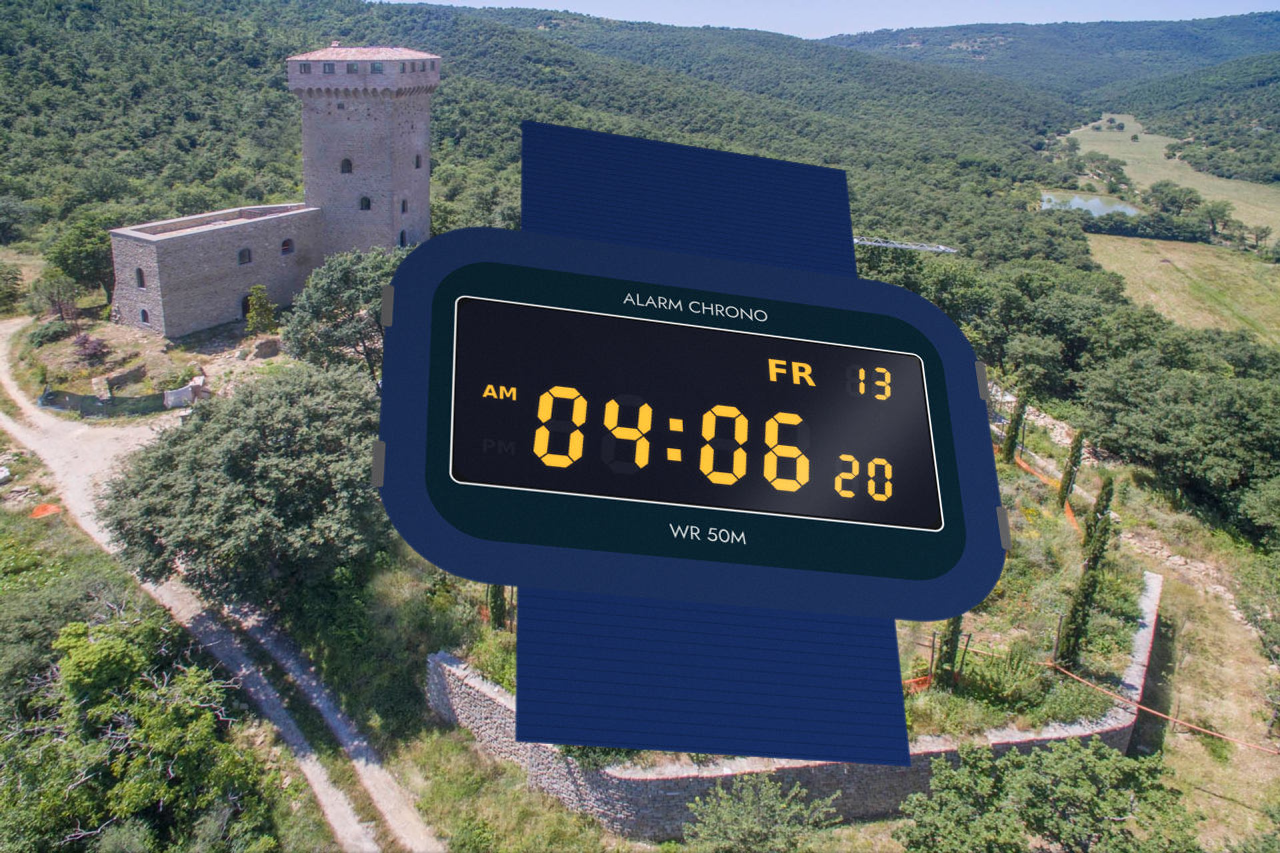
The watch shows 4:06:20
